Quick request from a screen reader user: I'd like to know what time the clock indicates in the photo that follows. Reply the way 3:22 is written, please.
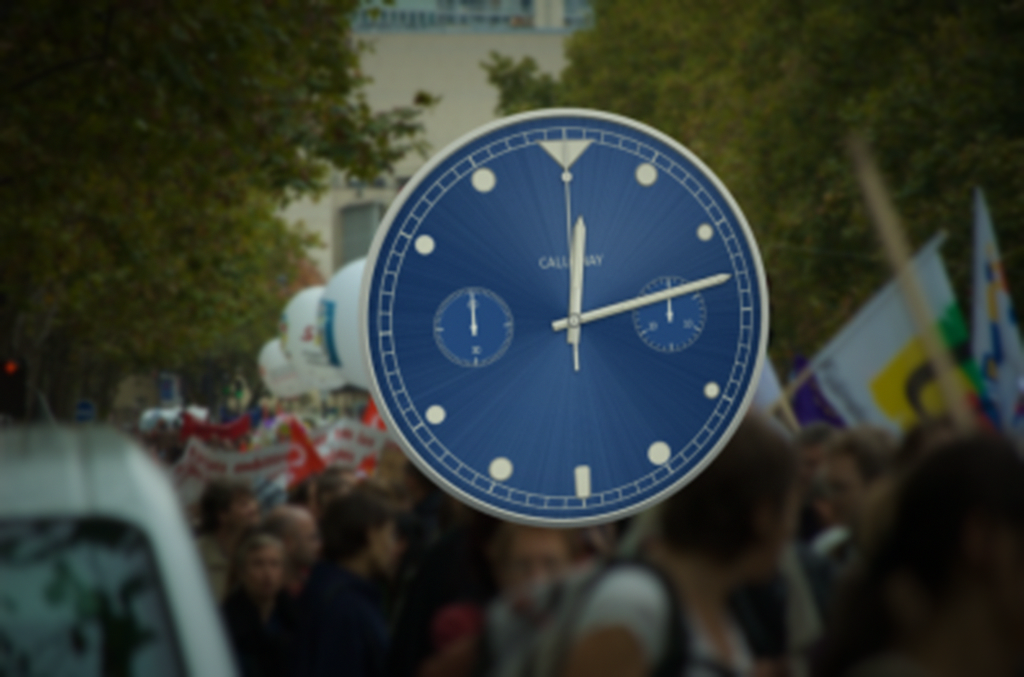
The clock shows 12:13
